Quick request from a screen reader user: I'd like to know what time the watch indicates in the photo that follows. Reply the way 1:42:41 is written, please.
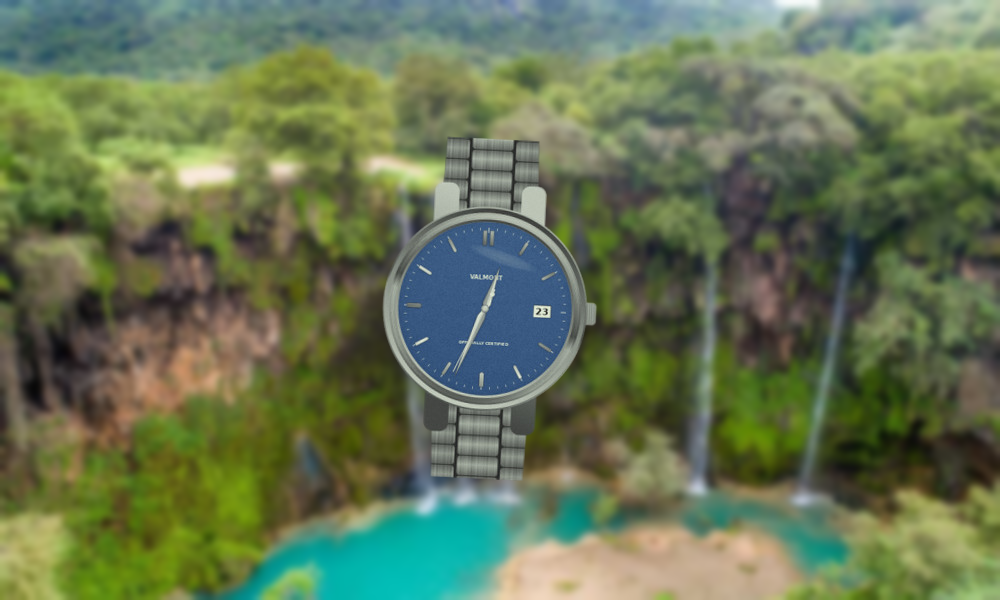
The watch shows 12:33:34
